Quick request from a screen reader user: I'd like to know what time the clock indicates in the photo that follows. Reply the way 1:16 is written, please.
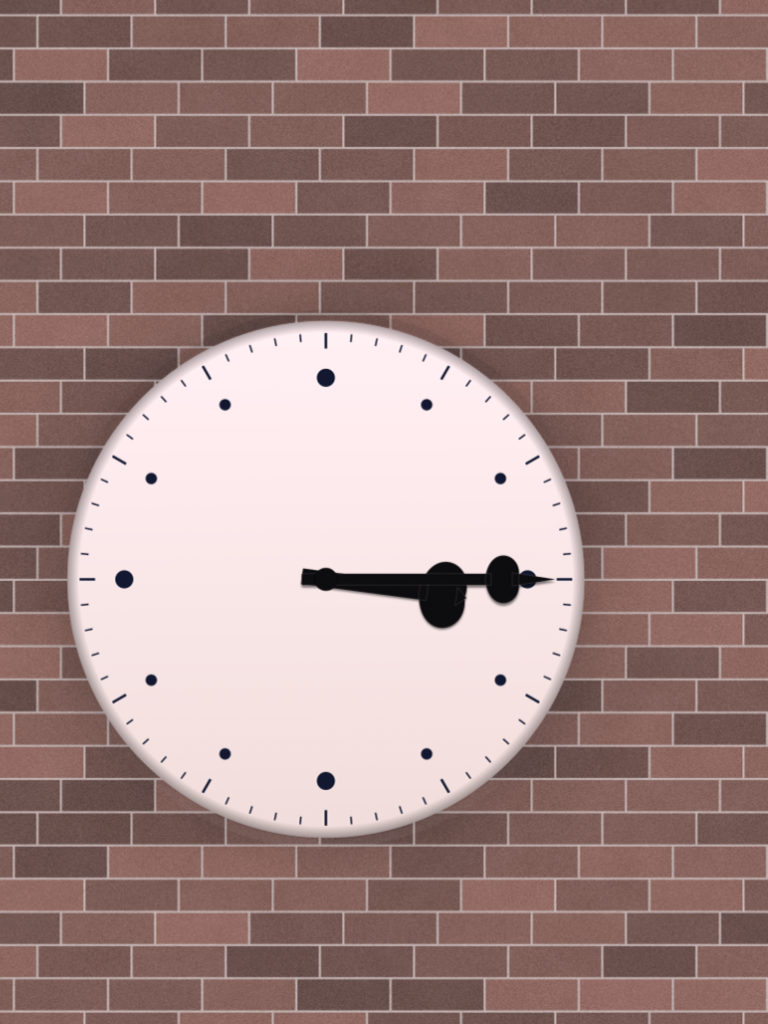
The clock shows 3:15
